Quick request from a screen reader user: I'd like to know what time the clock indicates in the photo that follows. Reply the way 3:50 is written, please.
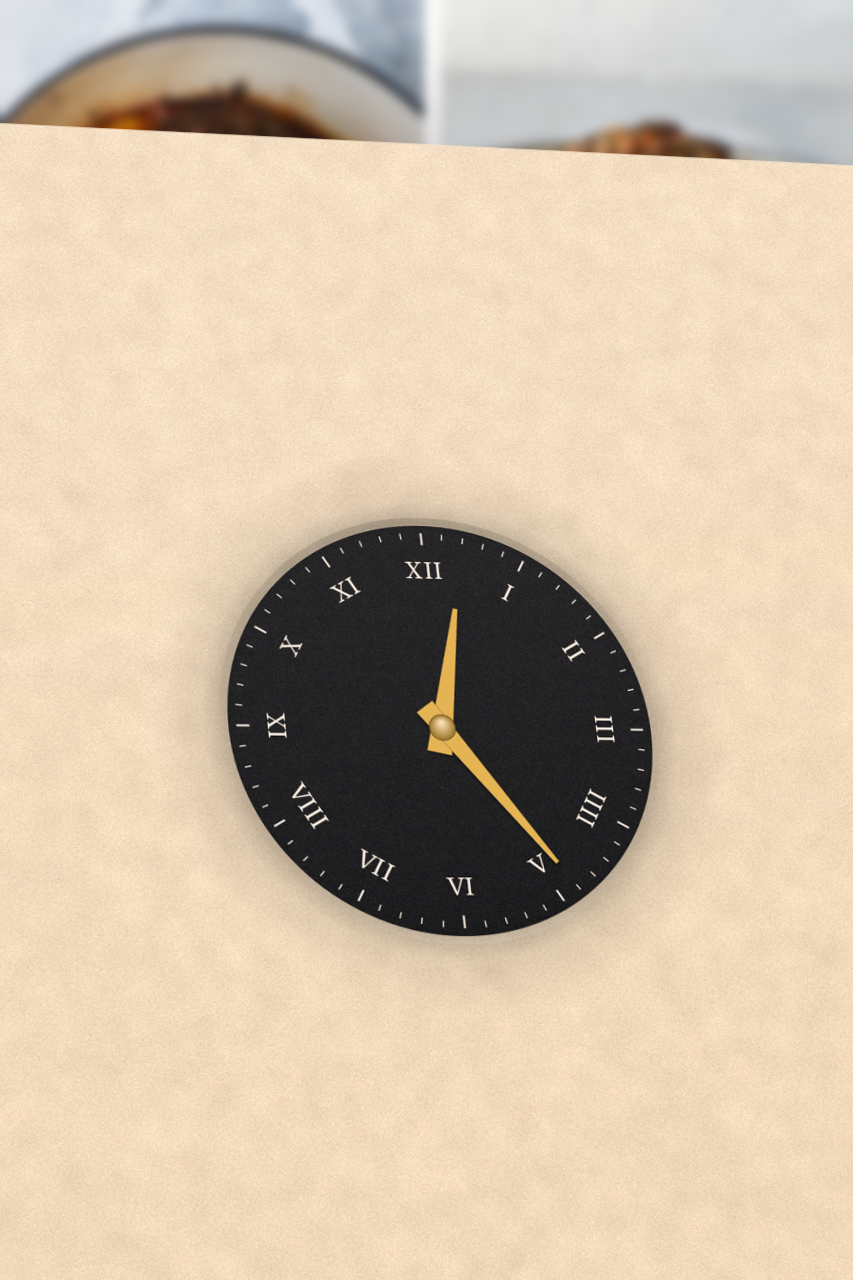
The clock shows 12:24
